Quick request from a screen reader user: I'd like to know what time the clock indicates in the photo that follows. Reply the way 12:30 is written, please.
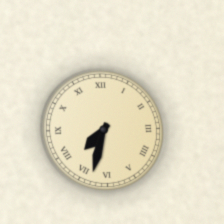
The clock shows 7:33
